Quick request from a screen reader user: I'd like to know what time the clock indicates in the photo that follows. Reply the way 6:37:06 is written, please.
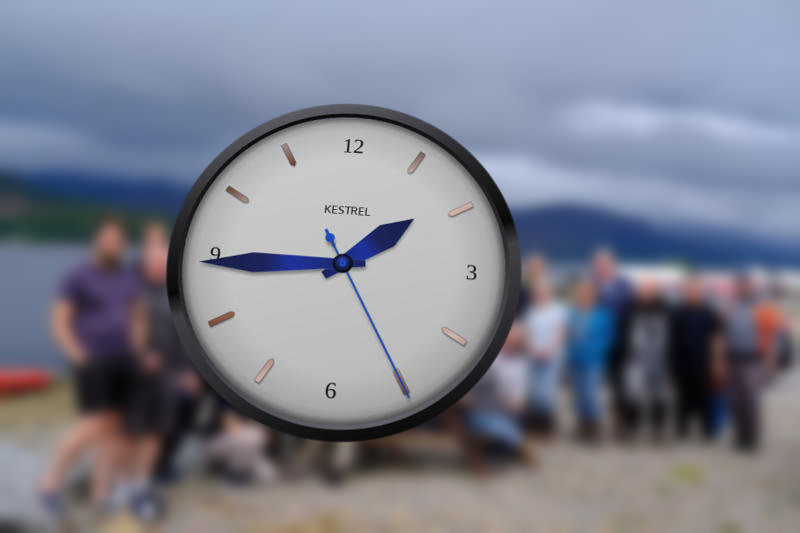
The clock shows 1:44:25
